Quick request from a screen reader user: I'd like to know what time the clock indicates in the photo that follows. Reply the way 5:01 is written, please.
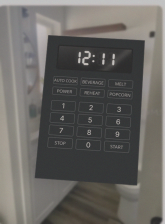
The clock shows 12:11
